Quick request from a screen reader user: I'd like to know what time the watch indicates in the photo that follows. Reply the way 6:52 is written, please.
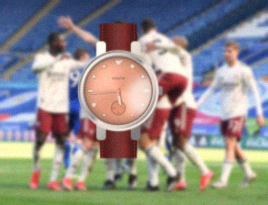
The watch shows 5:44
